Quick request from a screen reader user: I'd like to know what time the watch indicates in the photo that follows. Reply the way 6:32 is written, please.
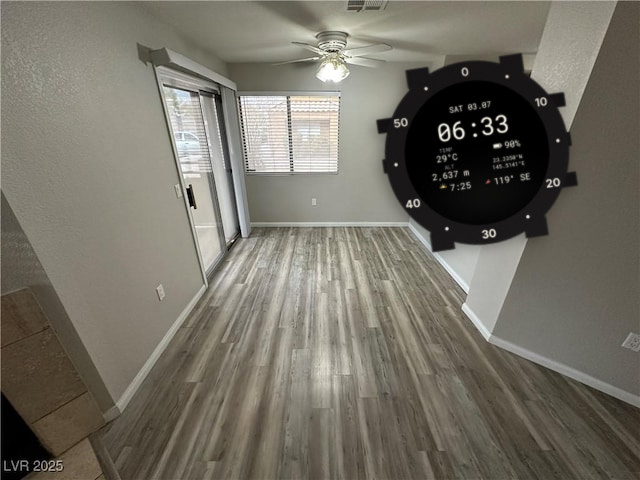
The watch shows 6:33
